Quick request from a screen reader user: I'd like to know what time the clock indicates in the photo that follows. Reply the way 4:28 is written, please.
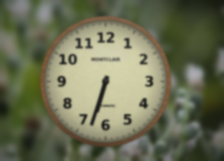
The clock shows 6:33
